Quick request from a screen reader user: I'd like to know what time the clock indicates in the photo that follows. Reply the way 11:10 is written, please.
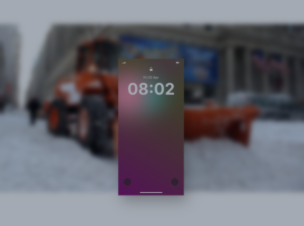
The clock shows 8:02
